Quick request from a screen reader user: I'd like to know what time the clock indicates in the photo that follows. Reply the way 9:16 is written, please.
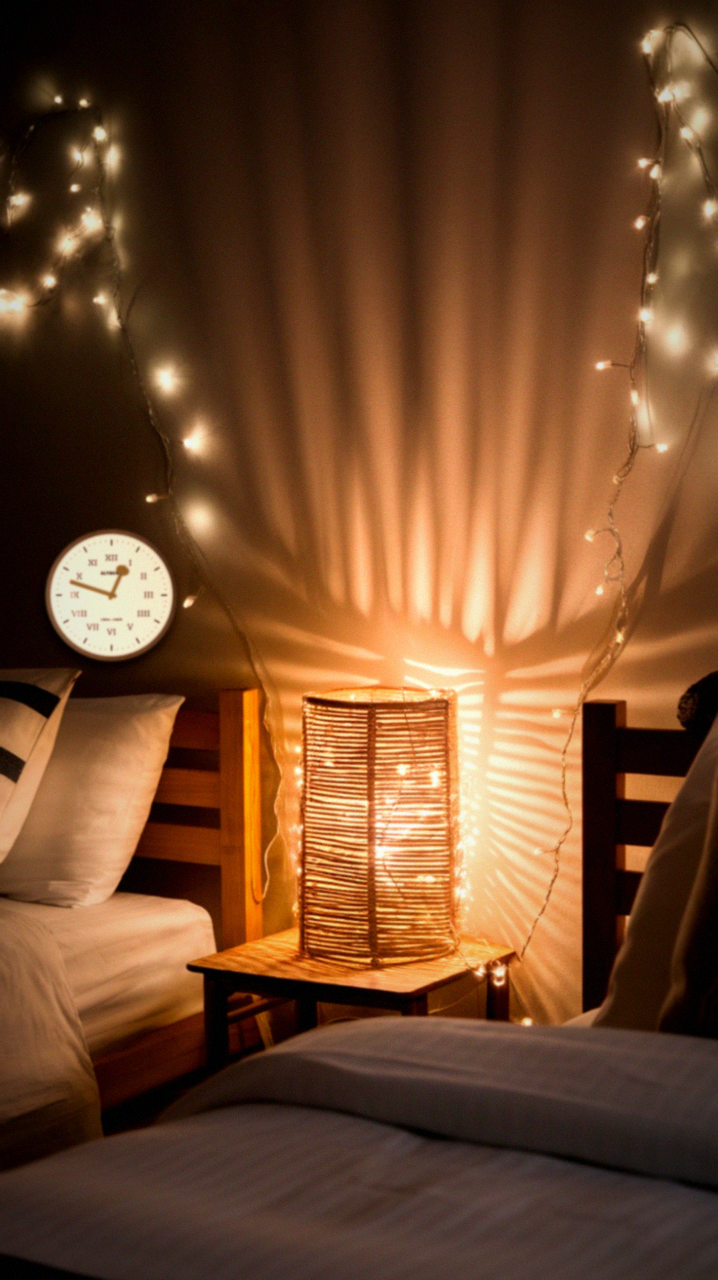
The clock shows 12:48
